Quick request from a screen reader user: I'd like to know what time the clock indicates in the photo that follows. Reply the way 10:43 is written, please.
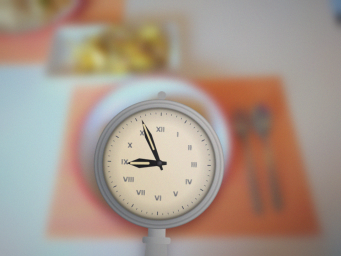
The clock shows 8:56
